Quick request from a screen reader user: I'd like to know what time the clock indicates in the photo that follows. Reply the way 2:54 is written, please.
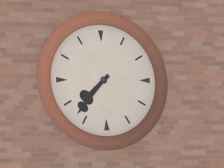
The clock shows 7:37
